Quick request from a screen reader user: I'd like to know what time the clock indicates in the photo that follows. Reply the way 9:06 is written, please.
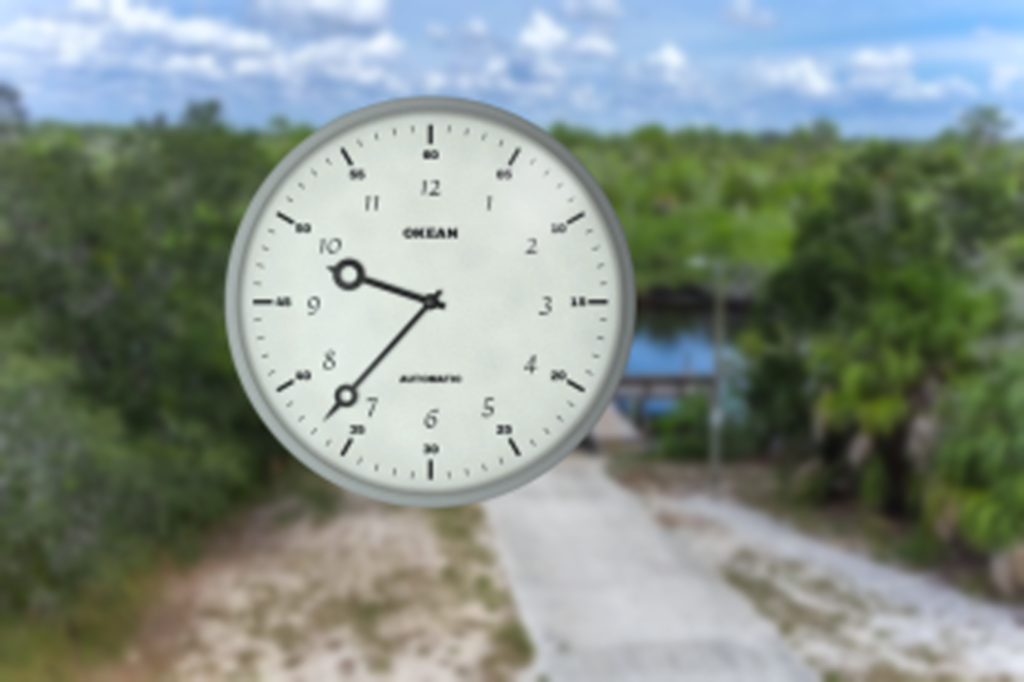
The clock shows 9:37
